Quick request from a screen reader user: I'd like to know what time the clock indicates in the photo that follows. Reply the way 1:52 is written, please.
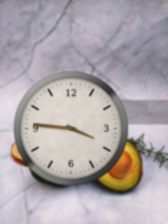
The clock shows 3:46
